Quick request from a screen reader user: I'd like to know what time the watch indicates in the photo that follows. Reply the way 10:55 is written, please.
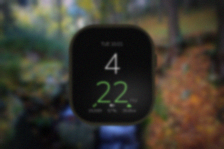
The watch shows 4:22
